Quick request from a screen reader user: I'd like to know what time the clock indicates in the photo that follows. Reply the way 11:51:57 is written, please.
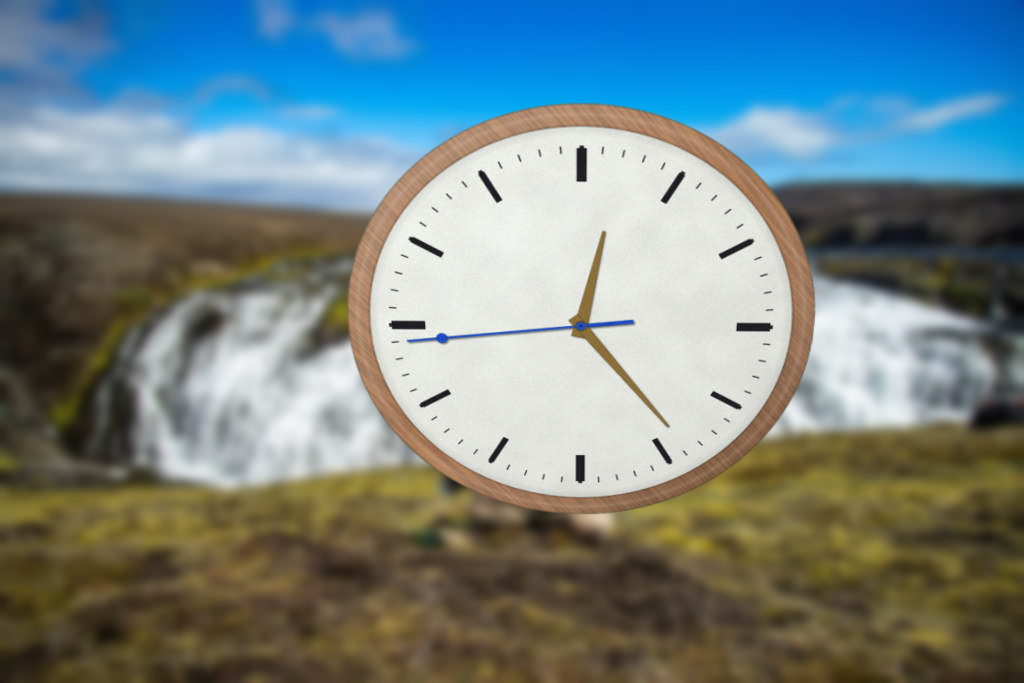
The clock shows 12:23:44
